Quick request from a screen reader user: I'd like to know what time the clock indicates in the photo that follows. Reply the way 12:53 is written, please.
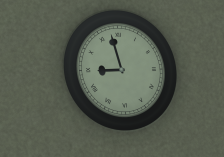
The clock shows 8:58
